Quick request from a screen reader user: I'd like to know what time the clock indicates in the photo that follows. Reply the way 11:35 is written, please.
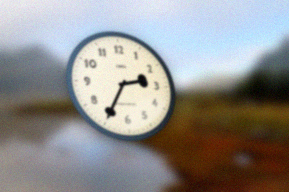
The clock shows 2:35
